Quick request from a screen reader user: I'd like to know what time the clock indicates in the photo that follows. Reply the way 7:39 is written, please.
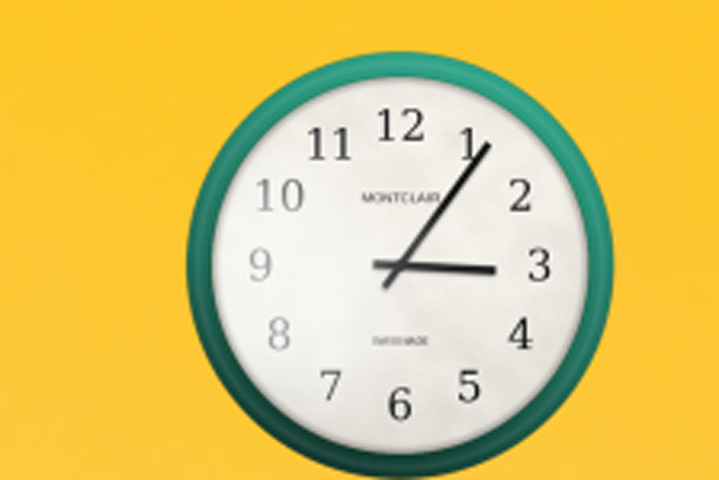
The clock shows 3:06
